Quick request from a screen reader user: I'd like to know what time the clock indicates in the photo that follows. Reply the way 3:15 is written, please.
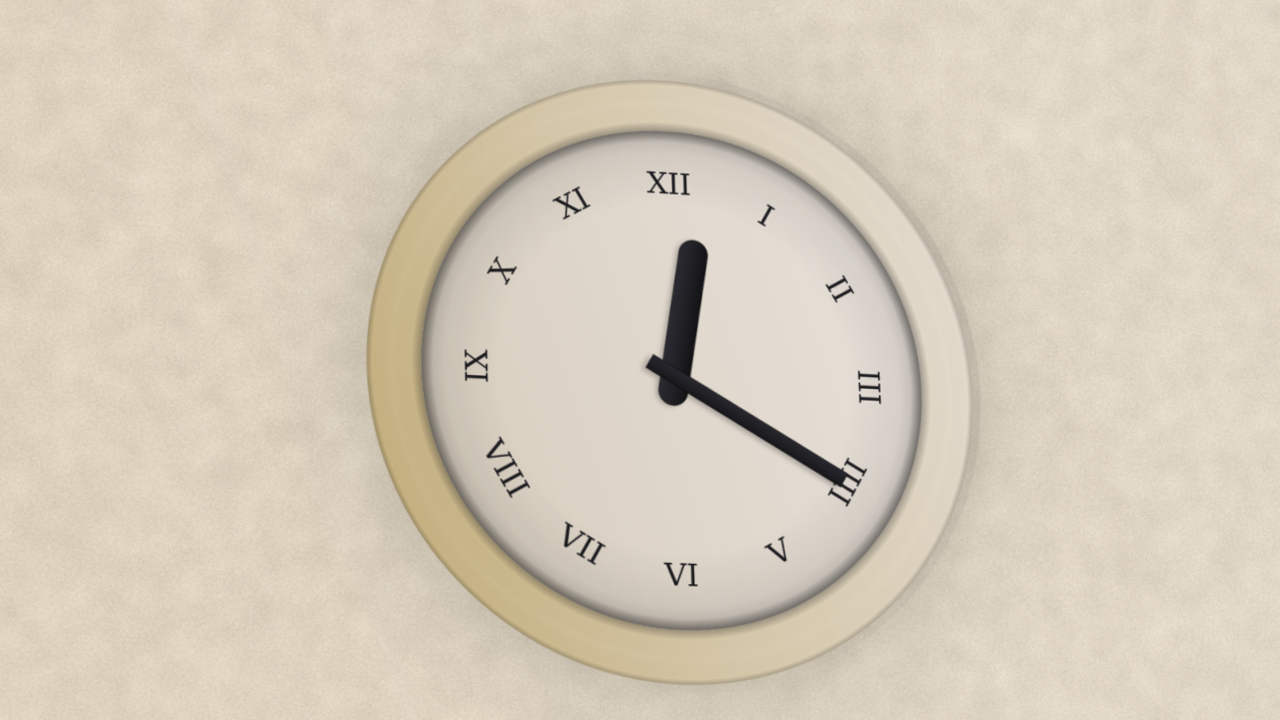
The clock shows 12:20
